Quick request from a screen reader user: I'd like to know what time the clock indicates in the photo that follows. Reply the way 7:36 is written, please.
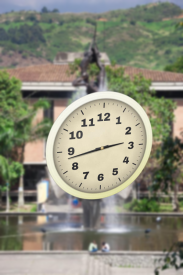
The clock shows 2:43
